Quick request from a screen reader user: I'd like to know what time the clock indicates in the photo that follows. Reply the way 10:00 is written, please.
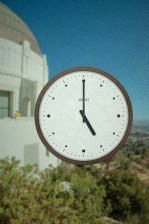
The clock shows 5:00
